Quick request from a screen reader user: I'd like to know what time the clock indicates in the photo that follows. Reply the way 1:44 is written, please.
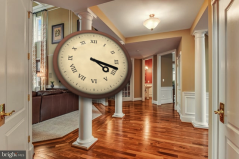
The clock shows 4:18
